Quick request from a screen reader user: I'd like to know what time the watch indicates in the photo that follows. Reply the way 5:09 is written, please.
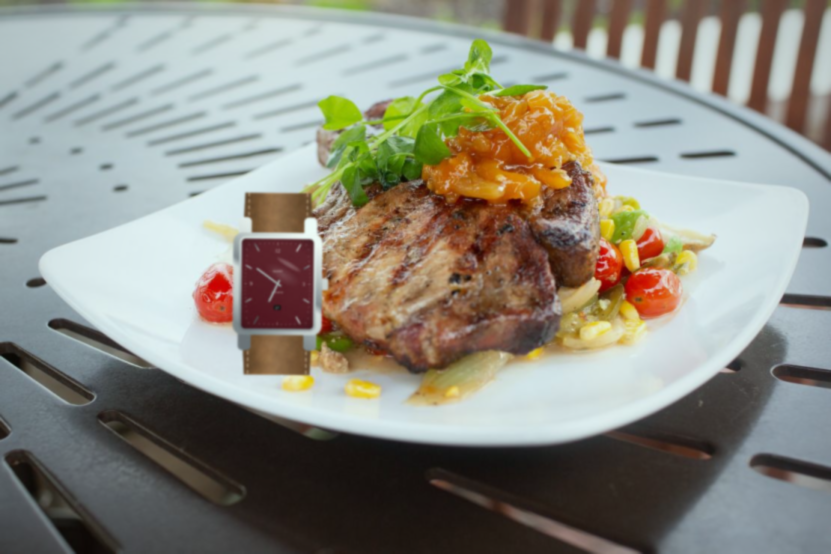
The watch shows 6:51
